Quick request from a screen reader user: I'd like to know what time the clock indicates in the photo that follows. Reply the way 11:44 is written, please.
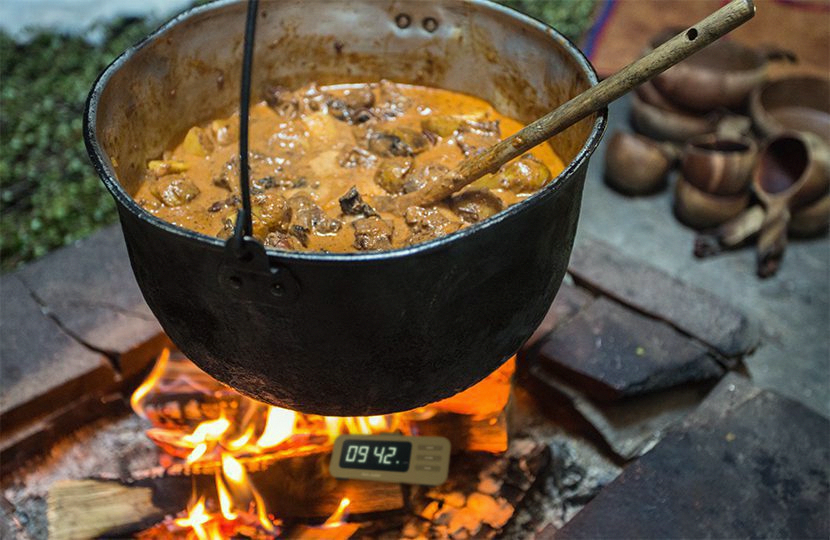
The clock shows 9:42
